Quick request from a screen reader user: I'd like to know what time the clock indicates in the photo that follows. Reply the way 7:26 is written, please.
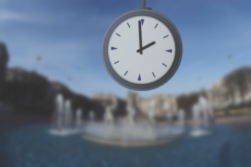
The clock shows 1:59
